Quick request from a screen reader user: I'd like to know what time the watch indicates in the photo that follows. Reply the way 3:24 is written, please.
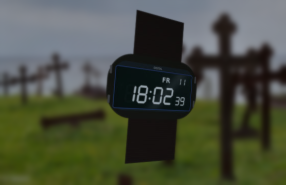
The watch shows 18:02
